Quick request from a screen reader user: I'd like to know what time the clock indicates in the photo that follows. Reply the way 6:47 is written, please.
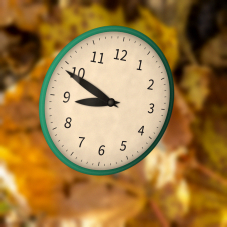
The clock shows 8:49
